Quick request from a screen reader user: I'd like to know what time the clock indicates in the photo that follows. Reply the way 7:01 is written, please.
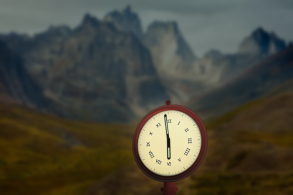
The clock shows 5:59
